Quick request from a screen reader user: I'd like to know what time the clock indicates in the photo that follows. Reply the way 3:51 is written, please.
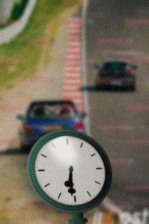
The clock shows 6:31
